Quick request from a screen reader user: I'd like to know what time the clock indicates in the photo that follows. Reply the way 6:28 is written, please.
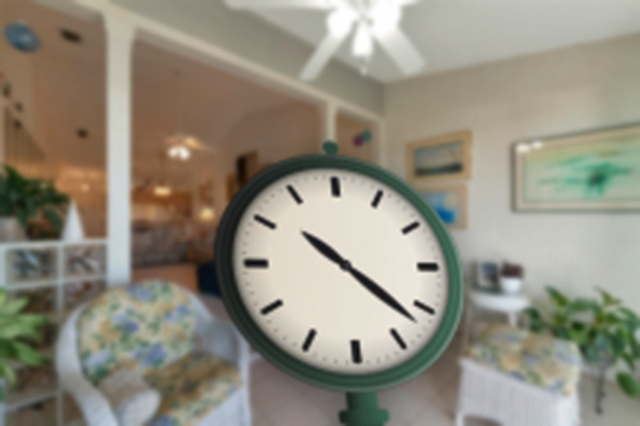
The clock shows 10:22
